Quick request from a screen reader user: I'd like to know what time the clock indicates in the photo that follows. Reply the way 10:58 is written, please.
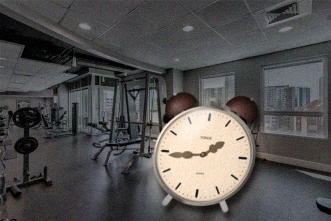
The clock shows 1:44
